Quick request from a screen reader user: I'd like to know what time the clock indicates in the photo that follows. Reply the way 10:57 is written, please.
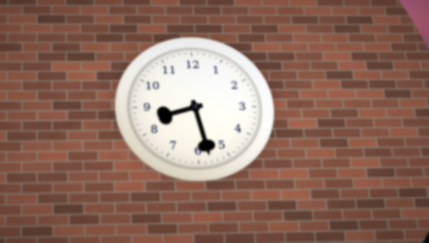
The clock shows 8:28
